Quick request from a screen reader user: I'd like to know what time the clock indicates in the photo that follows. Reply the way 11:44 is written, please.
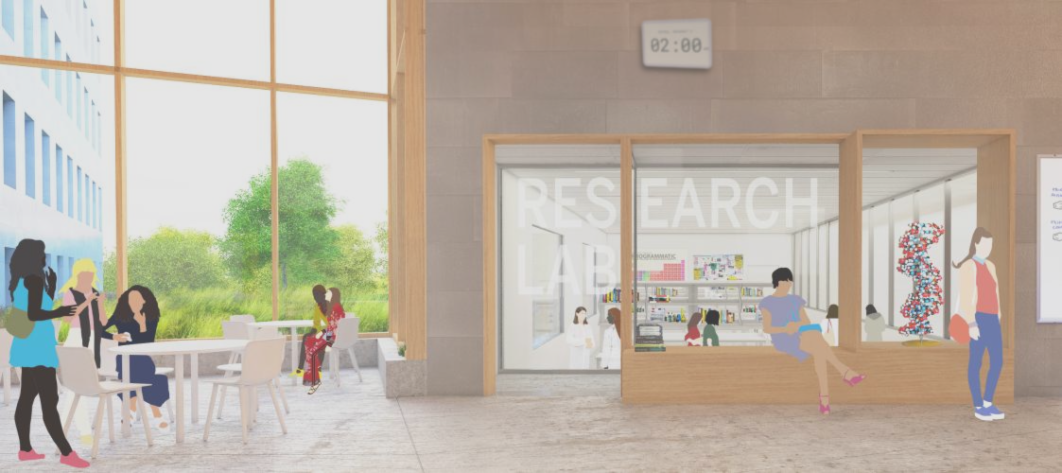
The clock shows 2:00
